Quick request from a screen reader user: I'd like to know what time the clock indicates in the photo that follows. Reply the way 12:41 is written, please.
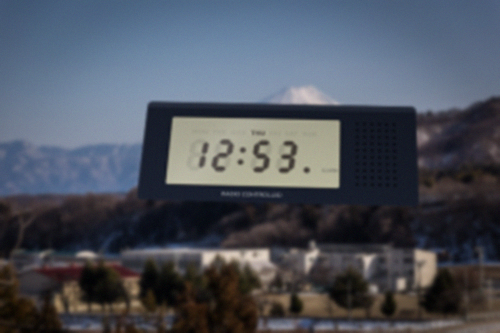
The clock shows 12:53
